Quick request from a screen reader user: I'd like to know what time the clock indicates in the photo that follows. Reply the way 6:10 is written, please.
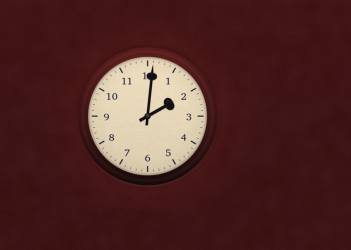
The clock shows 2:01
